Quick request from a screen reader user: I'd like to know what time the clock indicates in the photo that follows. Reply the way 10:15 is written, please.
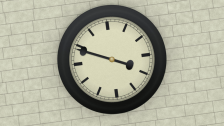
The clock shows 3:49
